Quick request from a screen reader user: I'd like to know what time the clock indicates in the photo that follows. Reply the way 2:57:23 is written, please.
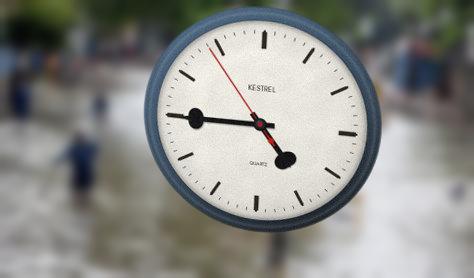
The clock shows 4:44:54
